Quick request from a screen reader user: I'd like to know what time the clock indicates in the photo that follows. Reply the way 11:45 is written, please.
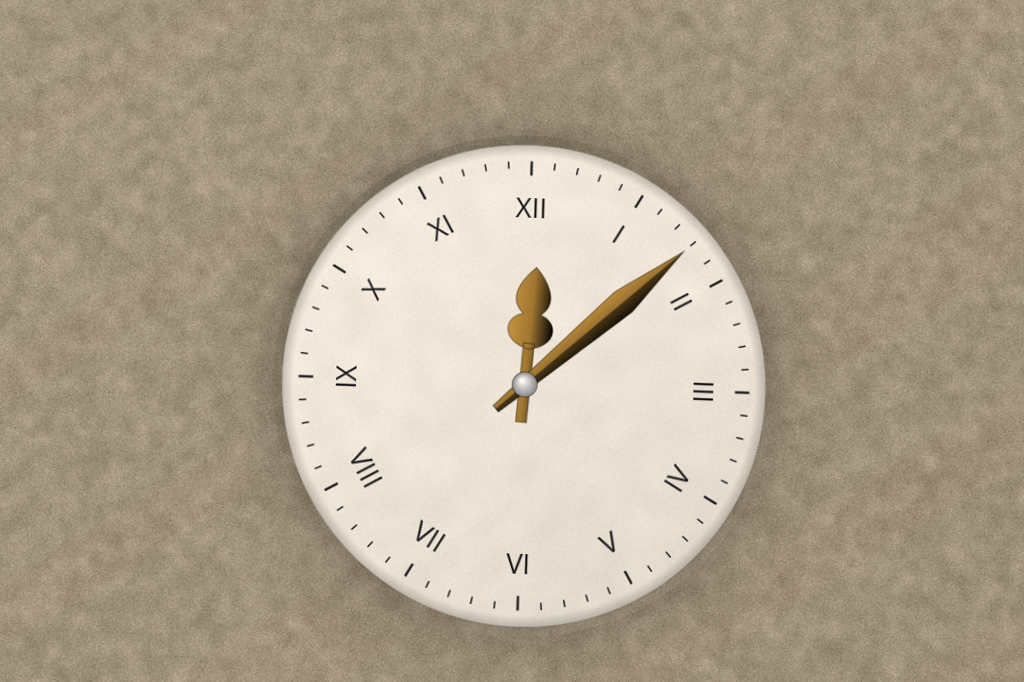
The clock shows 12:08
